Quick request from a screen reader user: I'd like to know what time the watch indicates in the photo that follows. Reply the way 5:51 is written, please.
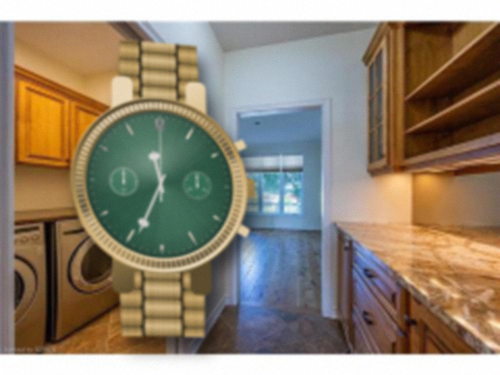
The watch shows 11:34
